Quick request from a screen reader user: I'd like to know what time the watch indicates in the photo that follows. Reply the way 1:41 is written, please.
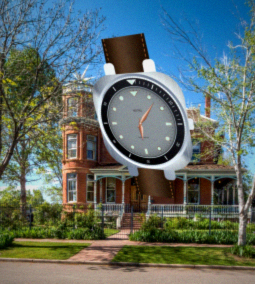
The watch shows 6:07
